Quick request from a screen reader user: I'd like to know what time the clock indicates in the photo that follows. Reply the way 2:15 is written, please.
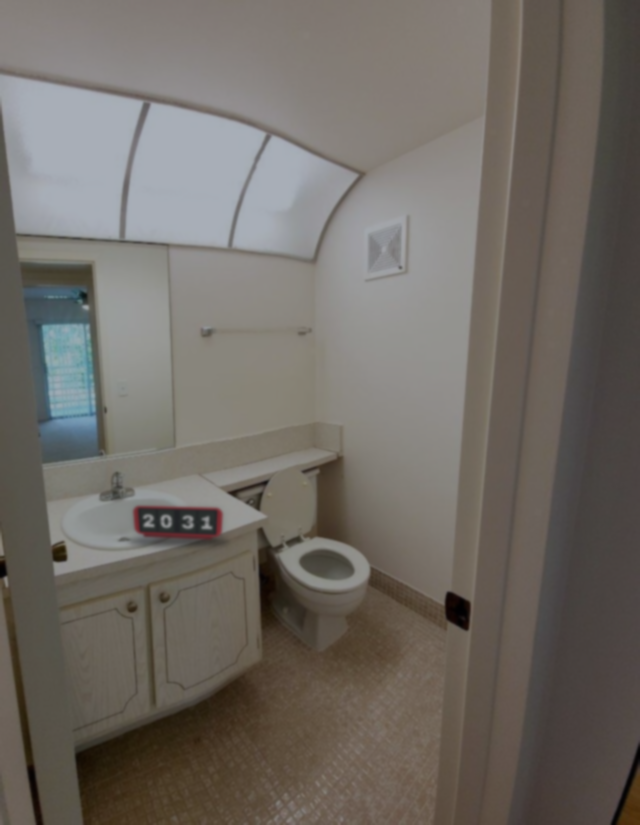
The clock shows 20:31
